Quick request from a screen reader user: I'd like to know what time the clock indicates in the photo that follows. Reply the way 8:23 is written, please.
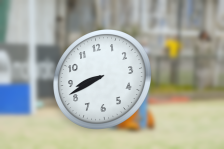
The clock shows 8:42
